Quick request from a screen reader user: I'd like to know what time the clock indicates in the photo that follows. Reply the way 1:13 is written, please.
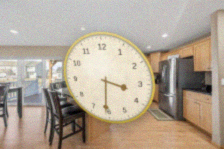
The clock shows 3:31
